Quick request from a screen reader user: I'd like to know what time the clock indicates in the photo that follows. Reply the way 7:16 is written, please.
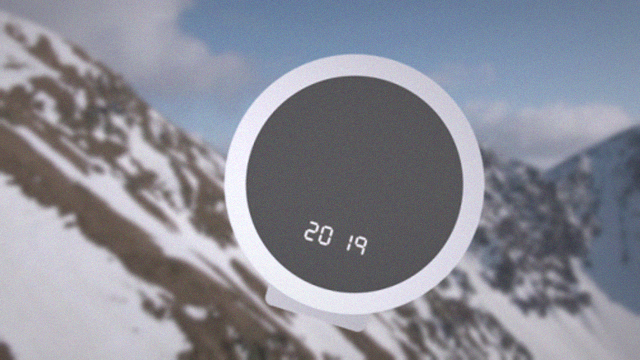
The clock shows 20:19
